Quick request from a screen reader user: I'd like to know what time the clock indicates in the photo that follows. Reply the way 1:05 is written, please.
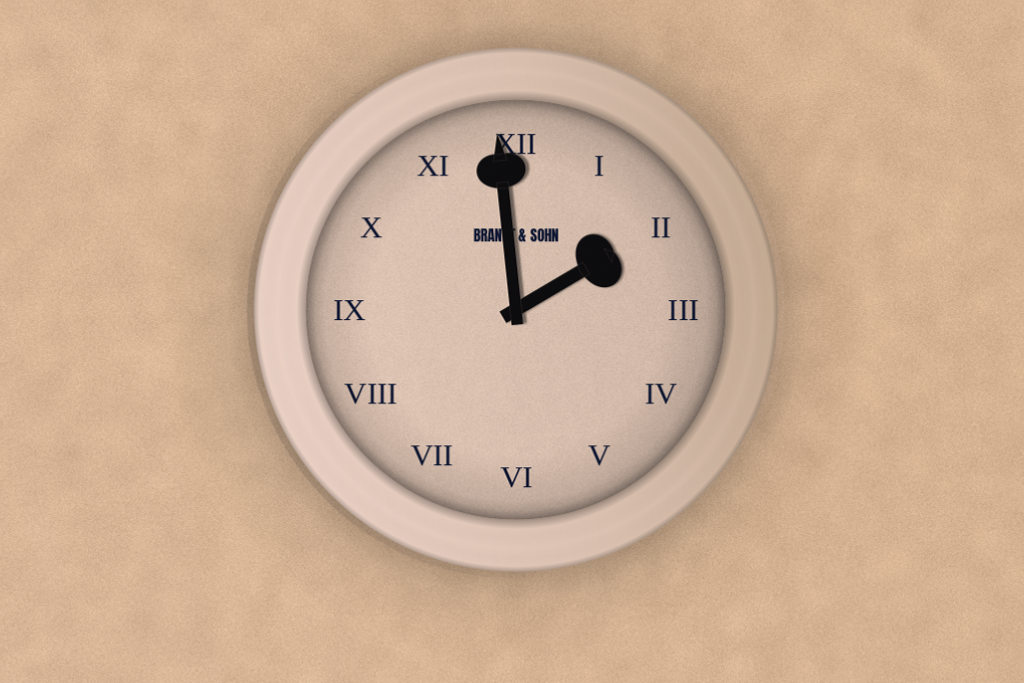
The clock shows 1:59
